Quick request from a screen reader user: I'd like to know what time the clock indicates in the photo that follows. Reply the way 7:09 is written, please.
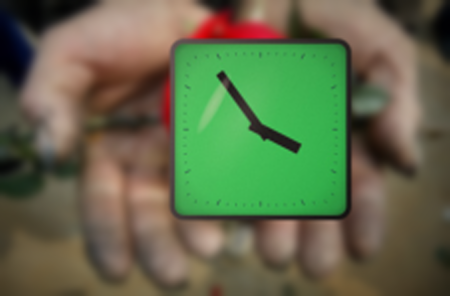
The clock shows 3:54
